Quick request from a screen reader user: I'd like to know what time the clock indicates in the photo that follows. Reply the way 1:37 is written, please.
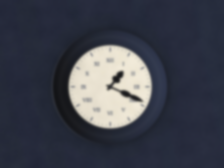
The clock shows 1:19
